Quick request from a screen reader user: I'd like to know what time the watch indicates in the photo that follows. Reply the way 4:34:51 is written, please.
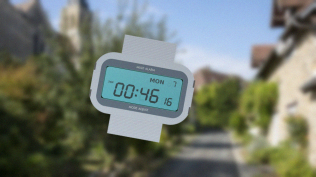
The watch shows 0:46:16
